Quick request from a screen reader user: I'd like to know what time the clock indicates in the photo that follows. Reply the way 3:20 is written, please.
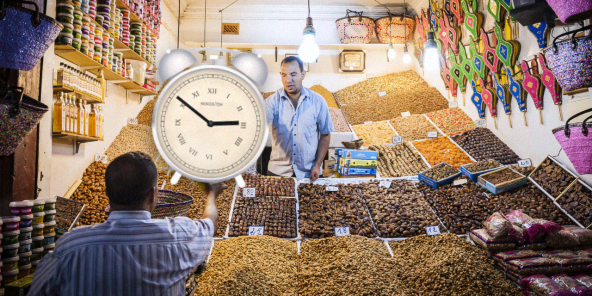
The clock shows 2:51
